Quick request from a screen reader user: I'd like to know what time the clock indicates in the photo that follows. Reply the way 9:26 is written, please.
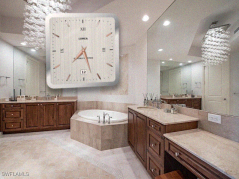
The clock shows 7:27
